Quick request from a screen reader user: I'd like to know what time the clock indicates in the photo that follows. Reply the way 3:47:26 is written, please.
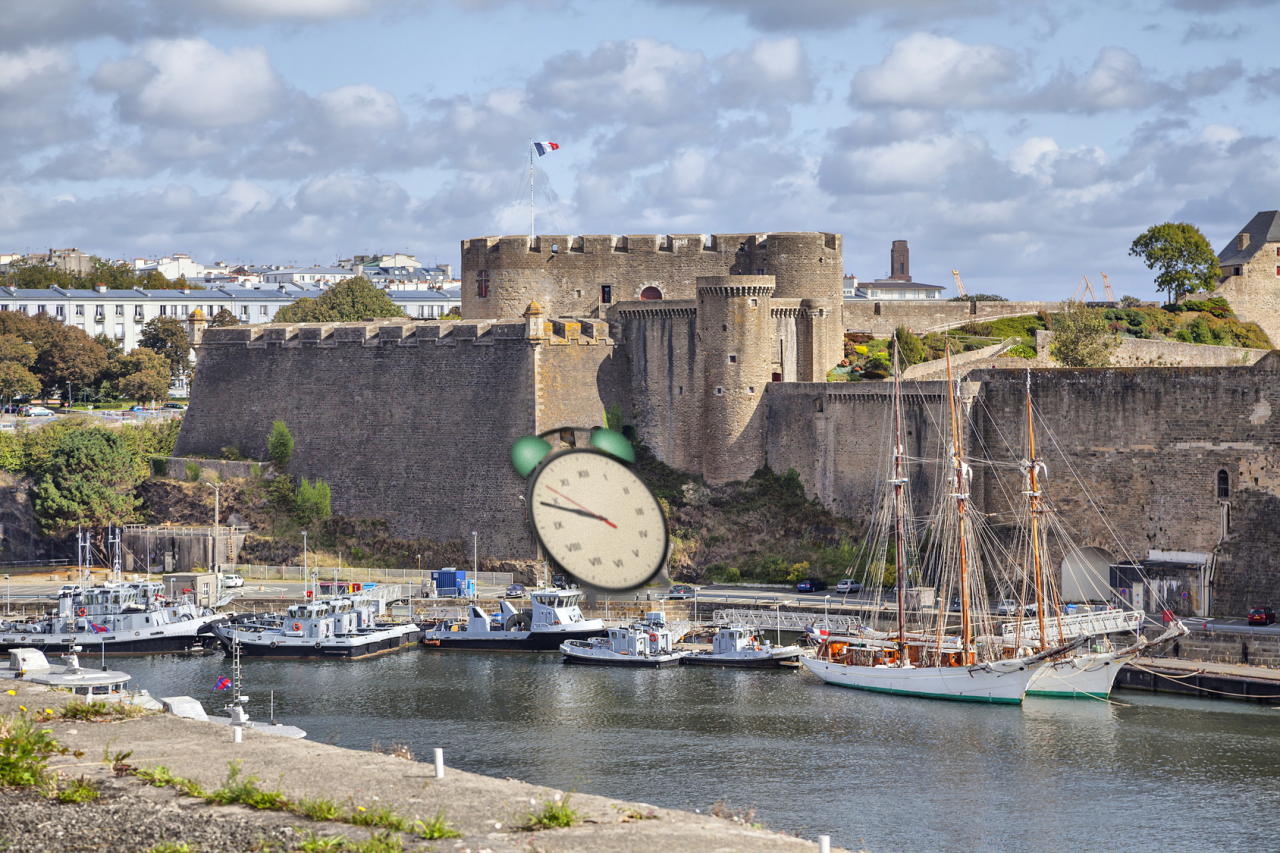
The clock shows 9:48:52
